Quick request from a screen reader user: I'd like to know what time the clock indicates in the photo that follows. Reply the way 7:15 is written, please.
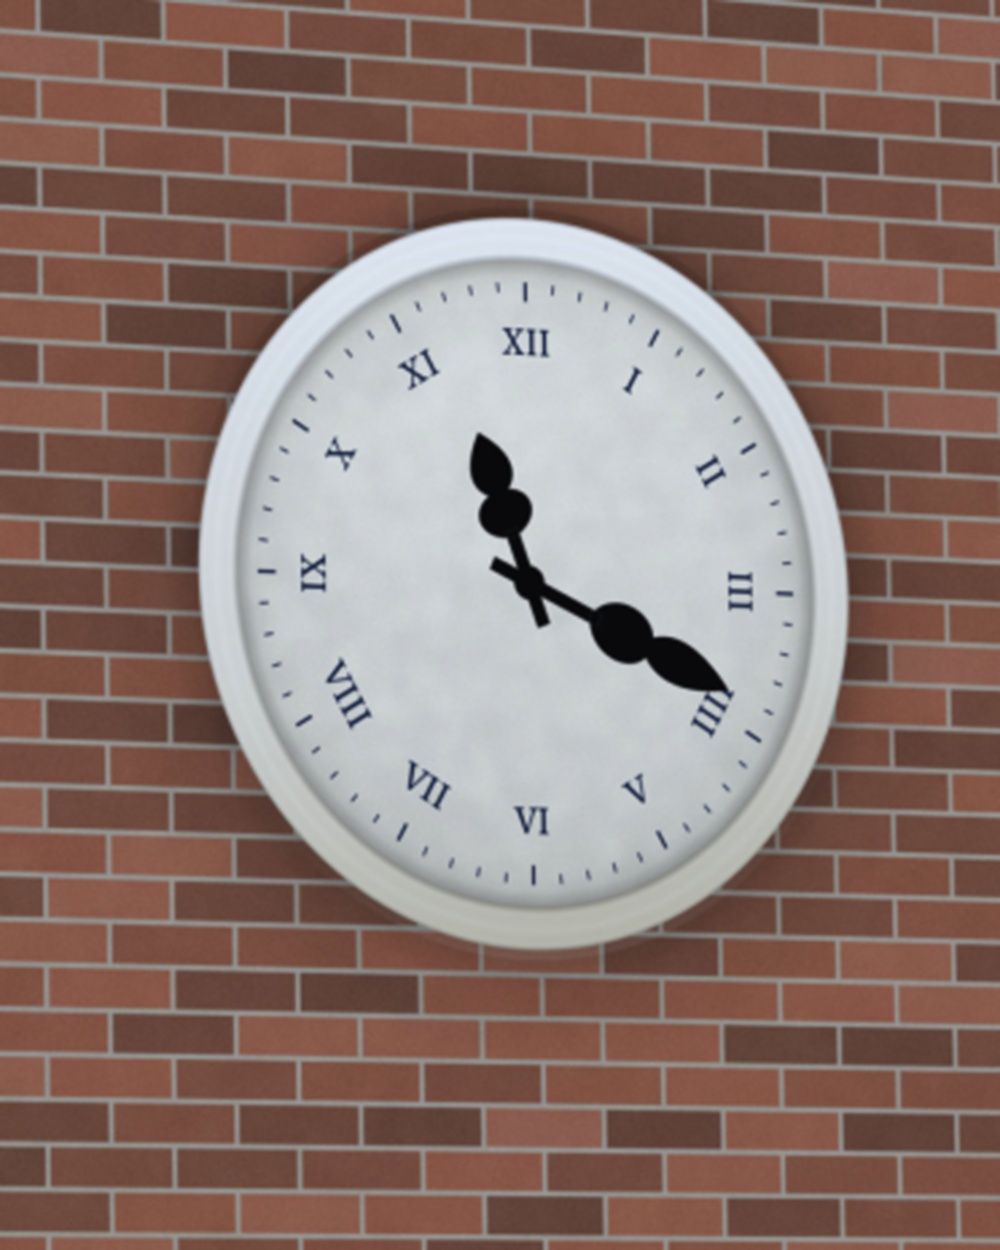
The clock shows 11:19
